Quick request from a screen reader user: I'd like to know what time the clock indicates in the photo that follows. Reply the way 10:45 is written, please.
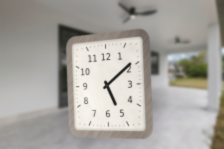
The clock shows 5:09
